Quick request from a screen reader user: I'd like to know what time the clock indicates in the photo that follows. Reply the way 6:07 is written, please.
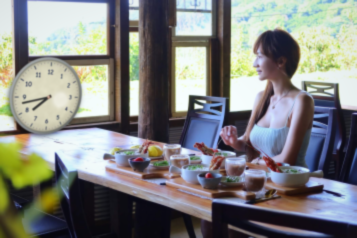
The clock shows 7:43
